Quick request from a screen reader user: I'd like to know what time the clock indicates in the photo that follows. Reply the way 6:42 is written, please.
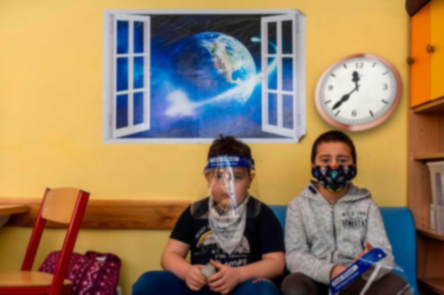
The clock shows 11:37
